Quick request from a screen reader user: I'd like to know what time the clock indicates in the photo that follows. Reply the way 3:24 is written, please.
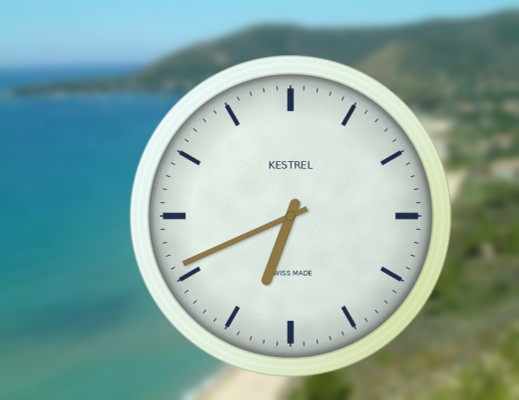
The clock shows 6:41
